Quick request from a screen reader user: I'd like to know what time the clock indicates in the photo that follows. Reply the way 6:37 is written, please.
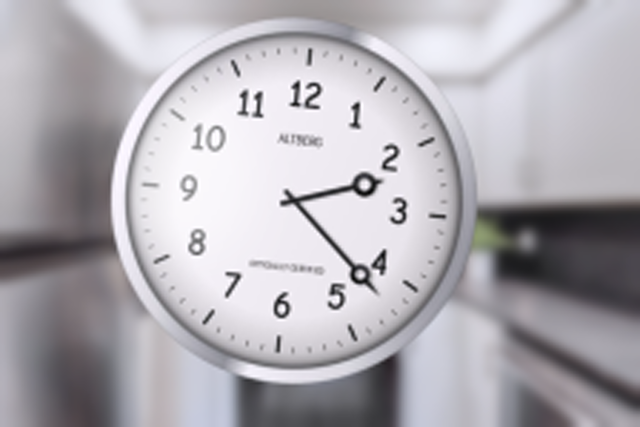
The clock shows 2:22
